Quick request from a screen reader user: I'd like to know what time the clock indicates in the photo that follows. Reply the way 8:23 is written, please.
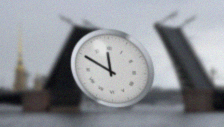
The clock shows 11:50
